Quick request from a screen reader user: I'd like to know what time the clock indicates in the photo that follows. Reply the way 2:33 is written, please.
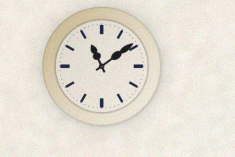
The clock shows 11:09
